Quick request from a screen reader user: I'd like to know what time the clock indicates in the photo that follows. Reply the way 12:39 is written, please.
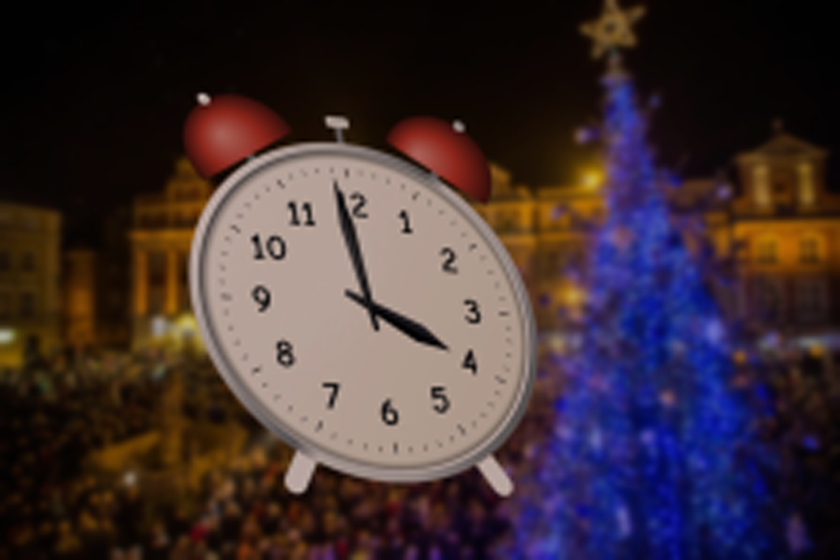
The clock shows 3:59
